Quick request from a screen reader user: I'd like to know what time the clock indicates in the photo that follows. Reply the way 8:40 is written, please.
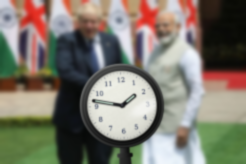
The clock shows 1:47
